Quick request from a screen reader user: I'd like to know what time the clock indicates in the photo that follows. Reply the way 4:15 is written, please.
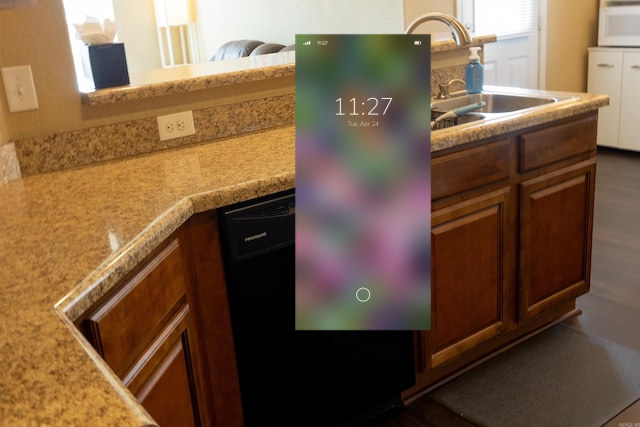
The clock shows 11:27
